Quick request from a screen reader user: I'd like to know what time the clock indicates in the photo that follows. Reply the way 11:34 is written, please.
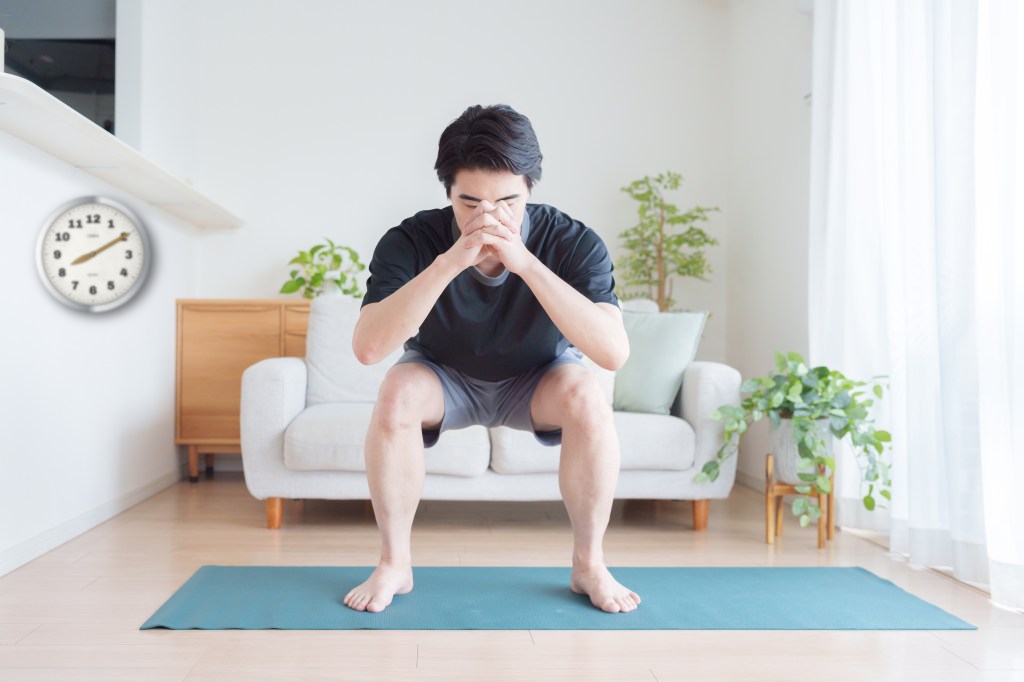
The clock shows 8:10
